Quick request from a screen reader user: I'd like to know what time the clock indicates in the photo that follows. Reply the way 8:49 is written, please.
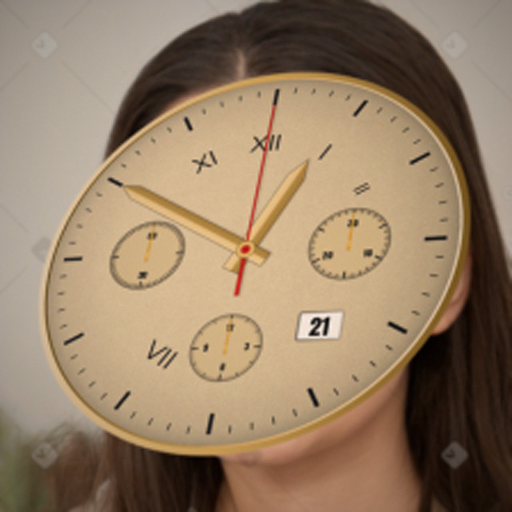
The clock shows 12:50
